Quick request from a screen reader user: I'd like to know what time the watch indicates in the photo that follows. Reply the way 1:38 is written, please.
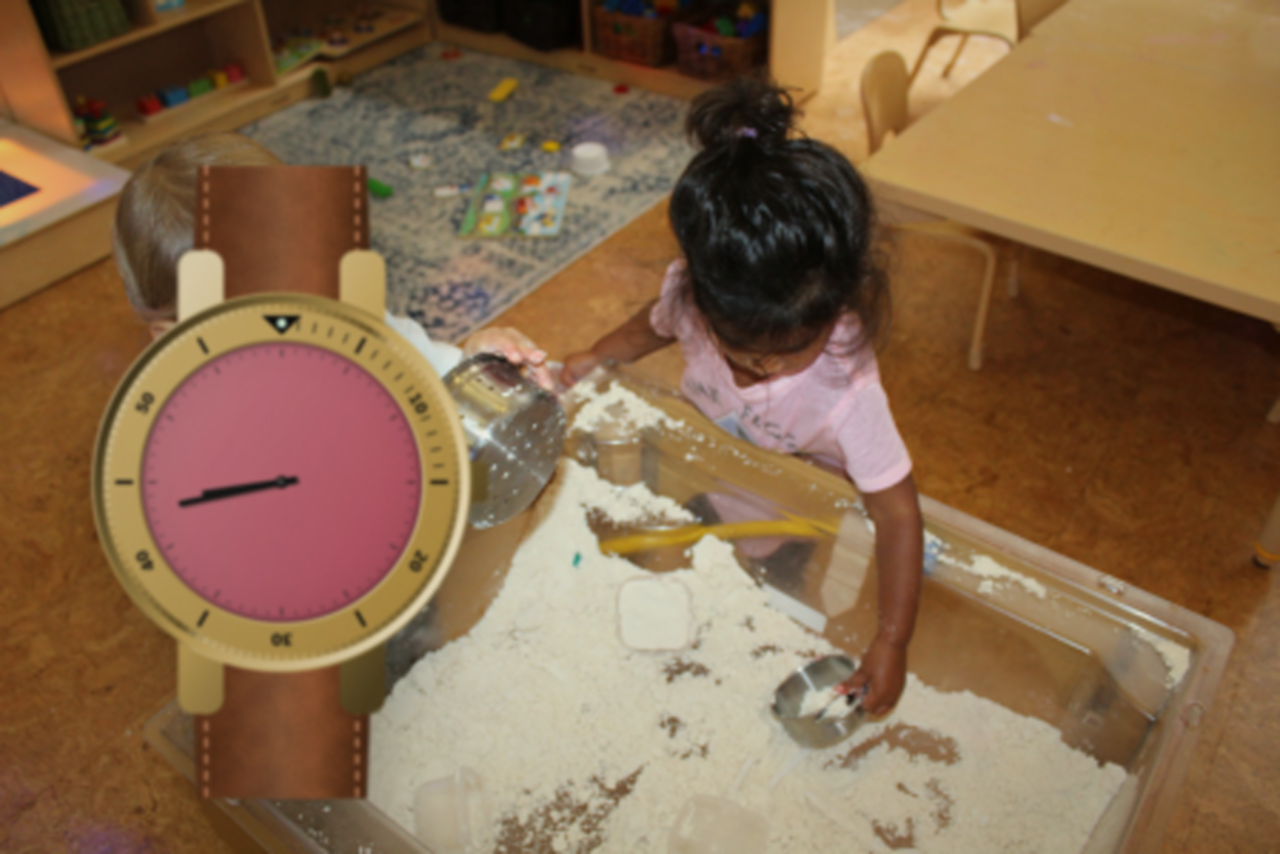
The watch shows 8:43
